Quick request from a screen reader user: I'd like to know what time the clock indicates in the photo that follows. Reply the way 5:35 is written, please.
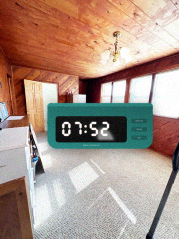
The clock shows 7:52
